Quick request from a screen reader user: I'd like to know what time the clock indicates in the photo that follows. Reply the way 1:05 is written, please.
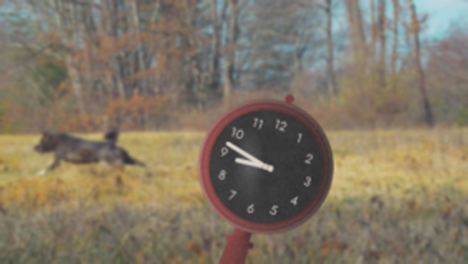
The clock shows 8:47
